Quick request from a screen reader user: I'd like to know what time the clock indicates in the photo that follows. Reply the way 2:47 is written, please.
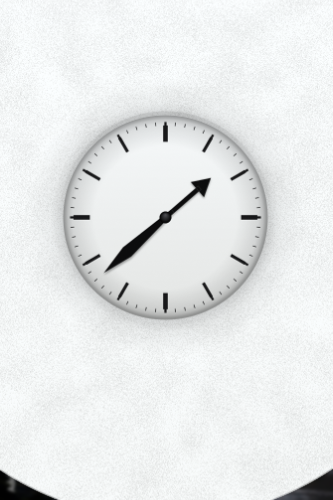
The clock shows 1:38
